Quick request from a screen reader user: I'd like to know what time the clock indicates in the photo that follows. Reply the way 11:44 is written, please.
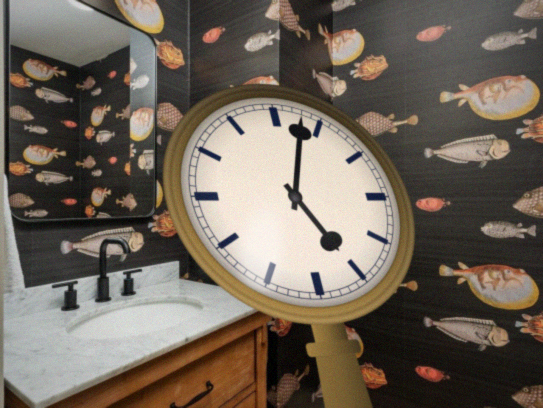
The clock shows 5:03
